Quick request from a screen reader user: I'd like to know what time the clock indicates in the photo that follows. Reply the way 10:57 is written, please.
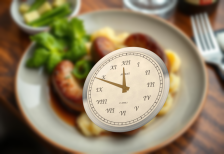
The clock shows 11:49
